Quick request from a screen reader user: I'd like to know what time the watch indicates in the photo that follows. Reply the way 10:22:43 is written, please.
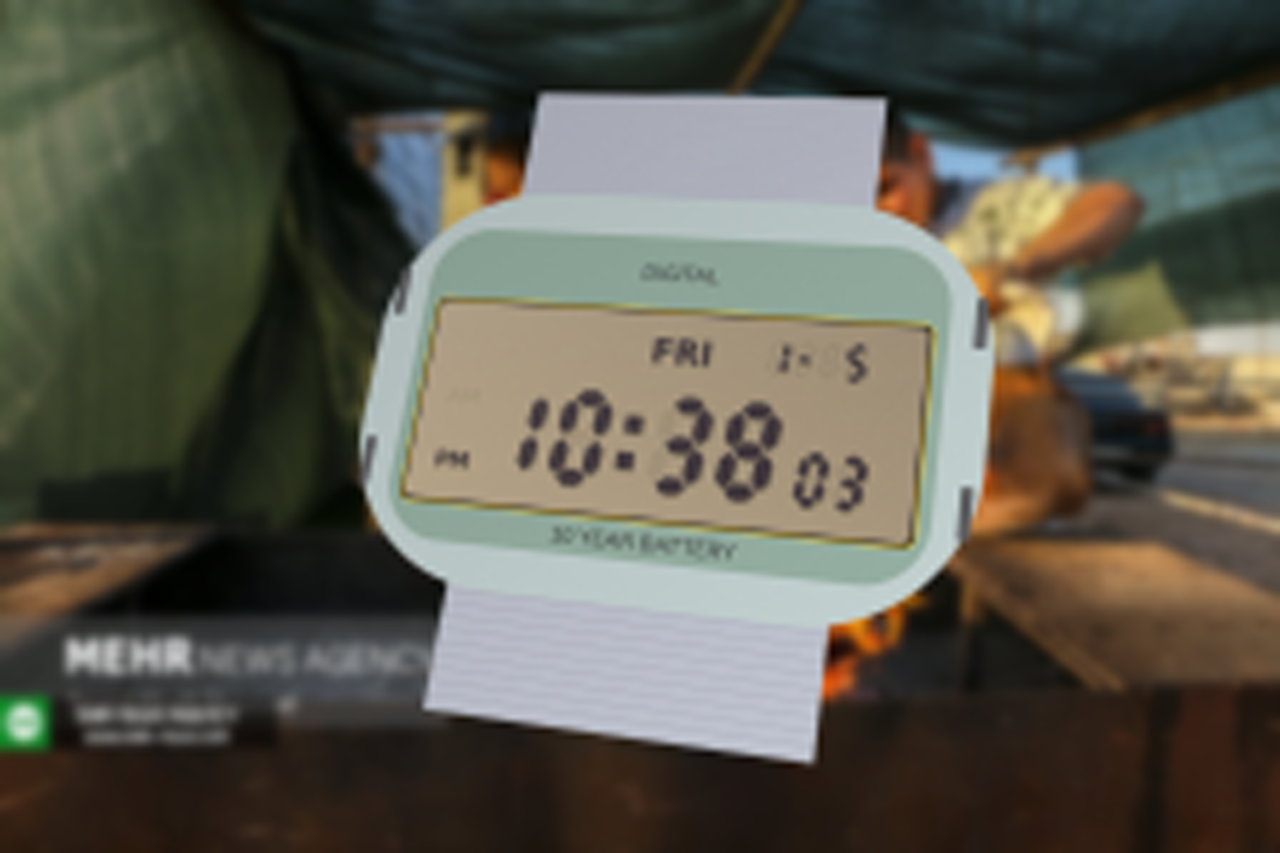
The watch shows 10:38:03
